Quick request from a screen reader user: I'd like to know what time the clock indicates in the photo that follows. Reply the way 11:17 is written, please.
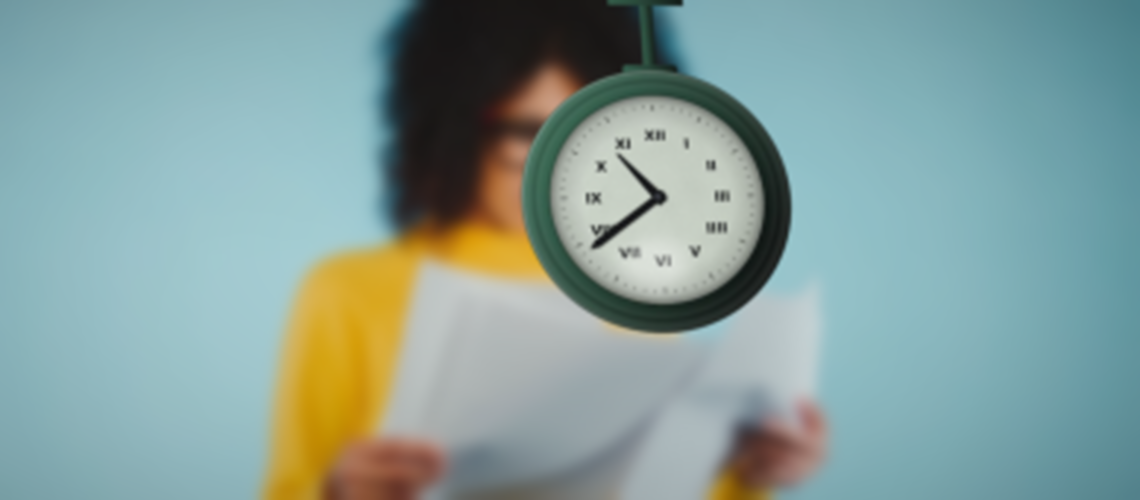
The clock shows 10:39
